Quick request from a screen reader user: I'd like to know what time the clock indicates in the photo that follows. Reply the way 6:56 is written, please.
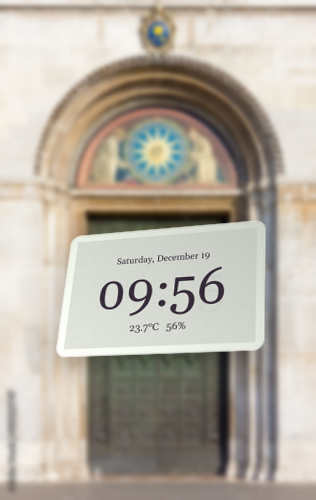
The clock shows 9:56
